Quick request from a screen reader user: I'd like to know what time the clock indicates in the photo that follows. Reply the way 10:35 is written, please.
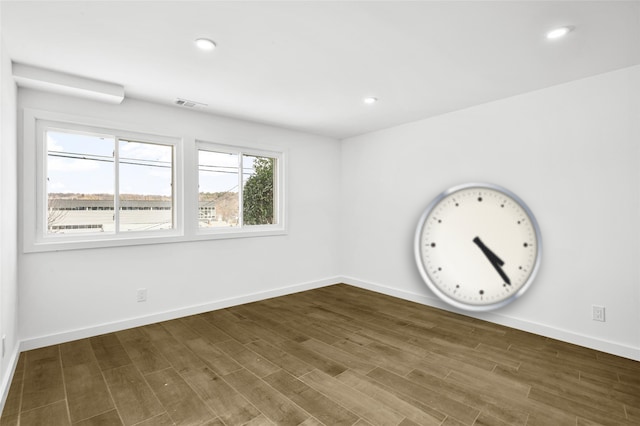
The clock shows 4:24
